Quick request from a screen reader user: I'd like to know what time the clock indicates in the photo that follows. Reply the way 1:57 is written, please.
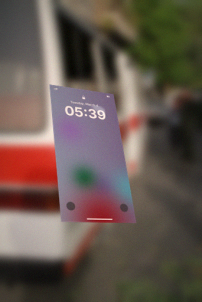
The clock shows 5:39
